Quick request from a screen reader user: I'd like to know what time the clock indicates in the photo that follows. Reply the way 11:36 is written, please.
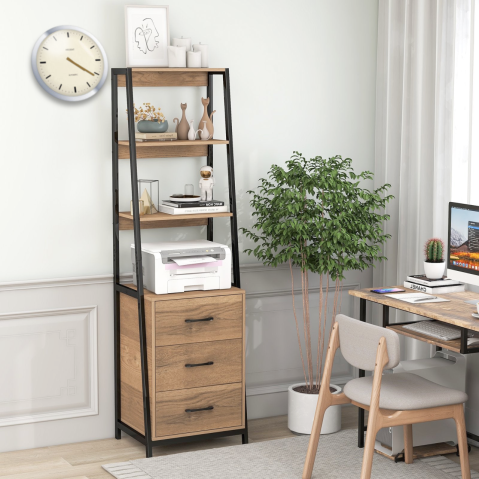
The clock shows 4:21
